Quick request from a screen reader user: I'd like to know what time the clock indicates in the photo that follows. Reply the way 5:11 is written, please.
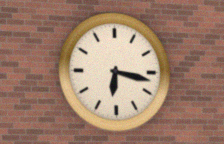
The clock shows 6:17
